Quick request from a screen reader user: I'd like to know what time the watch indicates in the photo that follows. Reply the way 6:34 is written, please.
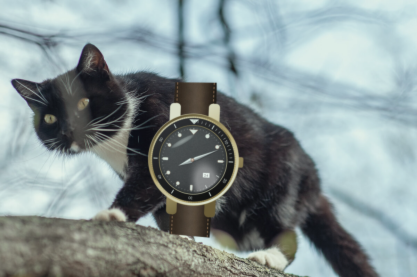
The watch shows 8:11
